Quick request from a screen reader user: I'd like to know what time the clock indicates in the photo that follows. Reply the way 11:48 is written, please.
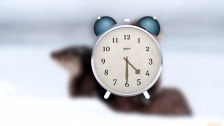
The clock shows 4:30
